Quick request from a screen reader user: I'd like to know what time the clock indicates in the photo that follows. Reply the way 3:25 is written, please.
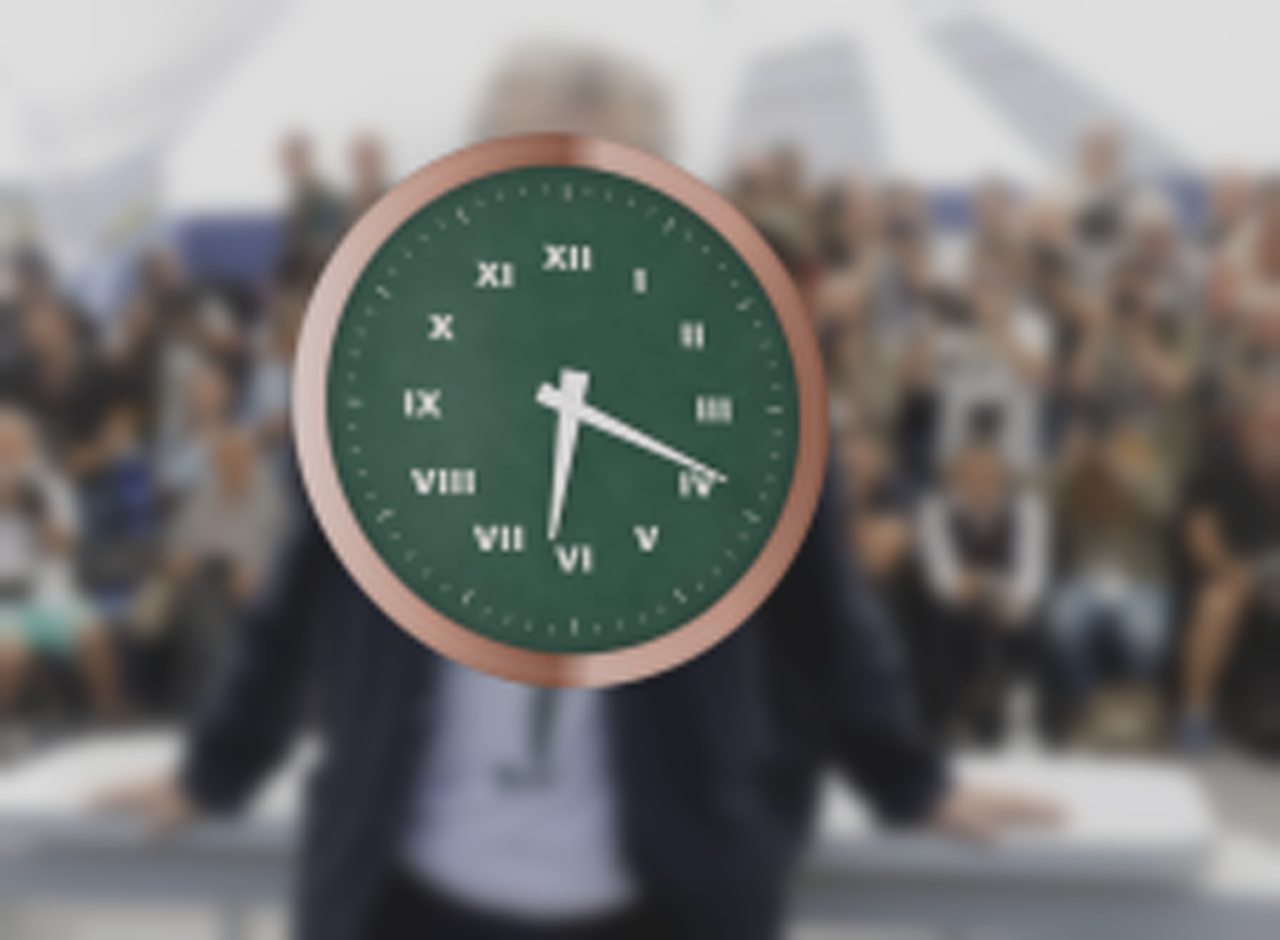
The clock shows 6:19
